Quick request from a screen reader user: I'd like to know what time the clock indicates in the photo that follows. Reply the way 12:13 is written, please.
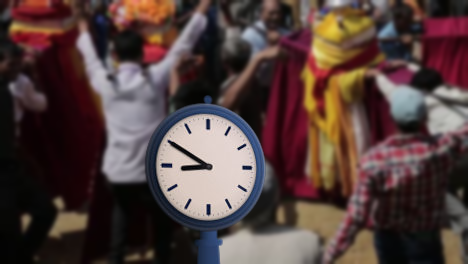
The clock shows 8:50
